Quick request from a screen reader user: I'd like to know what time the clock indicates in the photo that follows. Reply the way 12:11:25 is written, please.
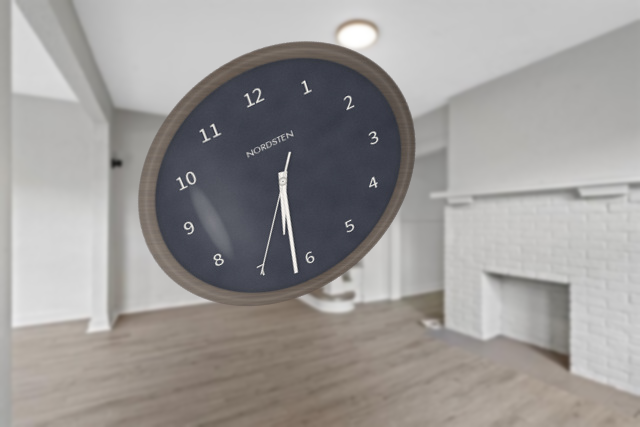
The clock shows 6:31:35
